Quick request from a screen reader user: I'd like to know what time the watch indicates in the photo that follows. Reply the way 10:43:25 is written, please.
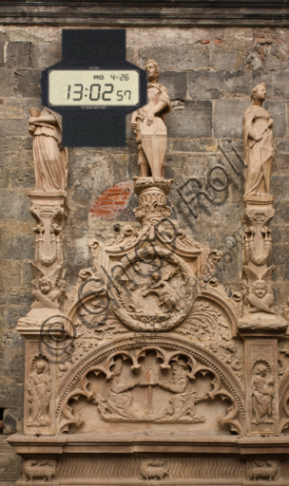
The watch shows 13:02:57
